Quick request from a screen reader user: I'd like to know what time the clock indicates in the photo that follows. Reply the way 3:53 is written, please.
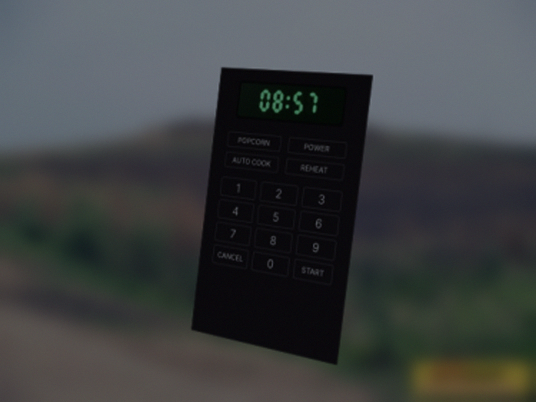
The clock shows 8:57
